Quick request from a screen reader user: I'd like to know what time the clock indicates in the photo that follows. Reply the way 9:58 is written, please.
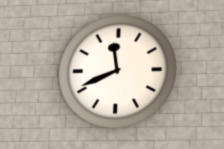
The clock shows 11:41
